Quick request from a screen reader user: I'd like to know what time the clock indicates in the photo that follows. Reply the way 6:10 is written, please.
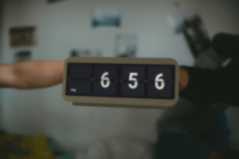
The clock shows 6:56
